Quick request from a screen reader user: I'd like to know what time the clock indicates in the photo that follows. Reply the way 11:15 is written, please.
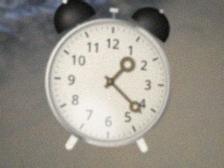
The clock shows 1:22
